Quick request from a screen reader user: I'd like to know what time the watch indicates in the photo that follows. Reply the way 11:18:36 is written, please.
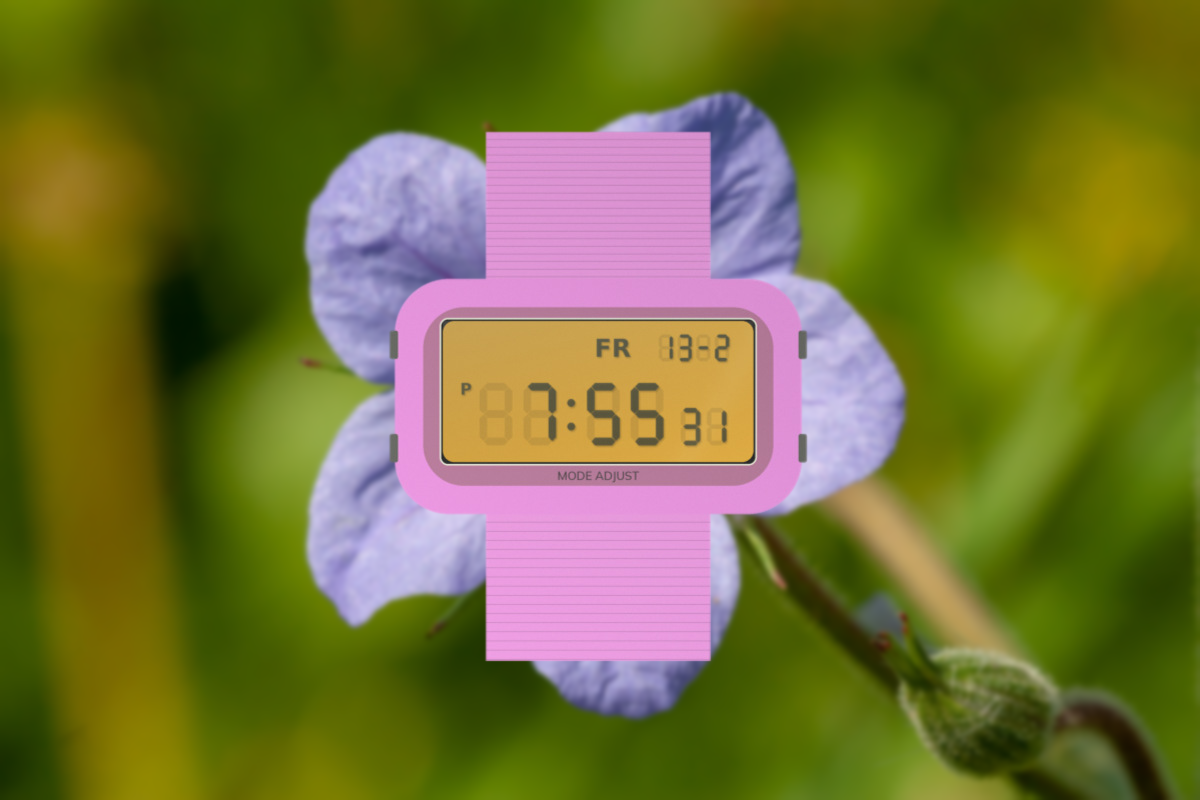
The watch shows 7:55:31
